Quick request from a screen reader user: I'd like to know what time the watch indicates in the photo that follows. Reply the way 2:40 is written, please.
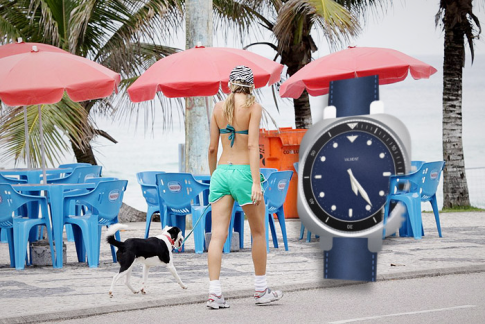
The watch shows 5:24
